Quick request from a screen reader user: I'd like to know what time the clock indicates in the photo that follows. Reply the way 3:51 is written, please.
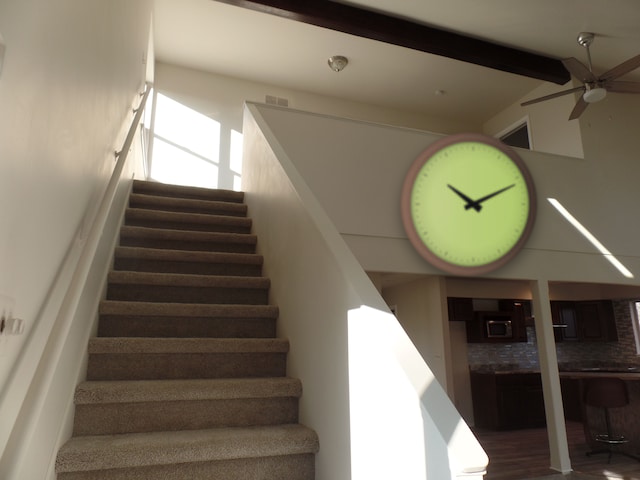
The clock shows 10:11
